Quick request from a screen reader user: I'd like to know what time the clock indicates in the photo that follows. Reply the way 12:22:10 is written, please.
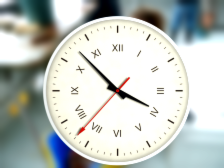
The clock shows 3:52:37
